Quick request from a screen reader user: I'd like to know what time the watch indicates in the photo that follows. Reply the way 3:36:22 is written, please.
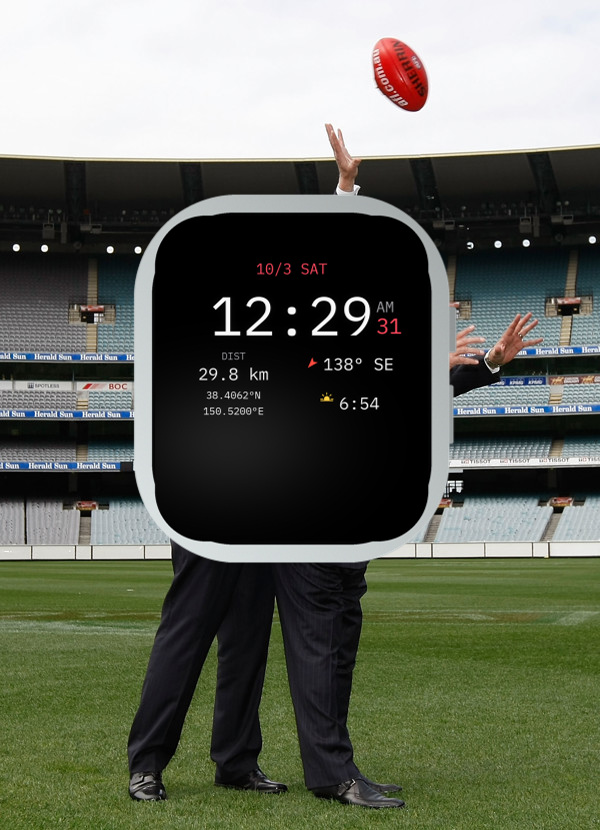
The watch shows 12:29:31
